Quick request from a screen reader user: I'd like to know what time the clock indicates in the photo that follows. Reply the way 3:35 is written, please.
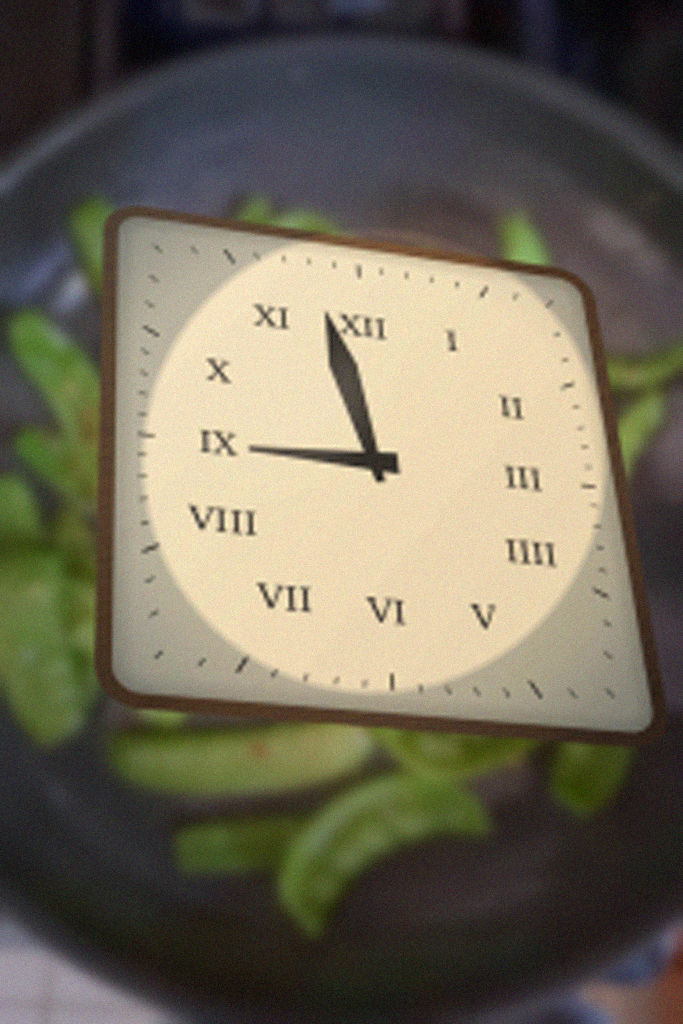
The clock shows 8:58
